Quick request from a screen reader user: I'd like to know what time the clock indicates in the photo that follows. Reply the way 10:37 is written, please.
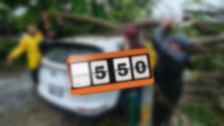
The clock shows 5:50
